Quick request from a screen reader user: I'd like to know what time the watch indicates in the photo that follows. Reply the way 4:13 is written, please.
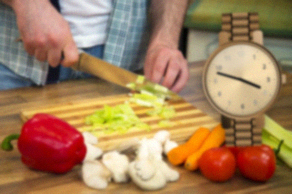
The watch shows 3:48
